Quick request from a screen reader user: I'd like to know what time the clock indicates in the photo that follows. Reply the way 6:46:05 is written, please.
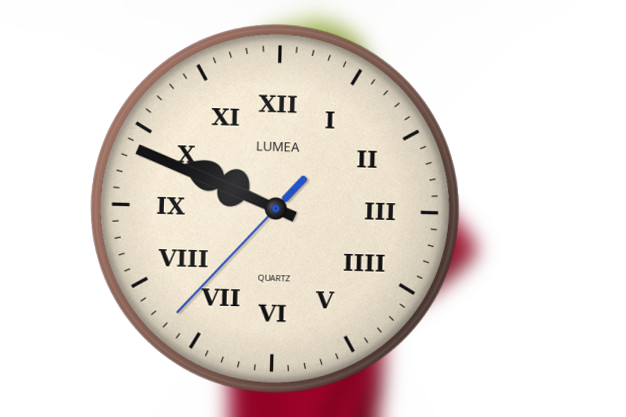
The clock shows 9:48:37
